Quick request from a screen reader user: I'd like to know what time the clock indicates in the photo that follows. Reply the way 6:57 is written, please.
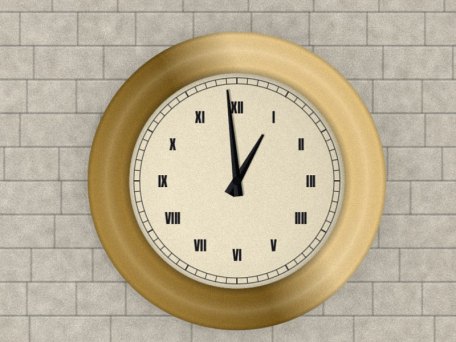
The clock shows 12:59
